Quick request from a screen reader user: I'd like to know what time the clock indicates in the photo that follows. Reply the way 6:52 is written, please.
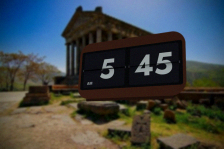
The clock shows 5:45
